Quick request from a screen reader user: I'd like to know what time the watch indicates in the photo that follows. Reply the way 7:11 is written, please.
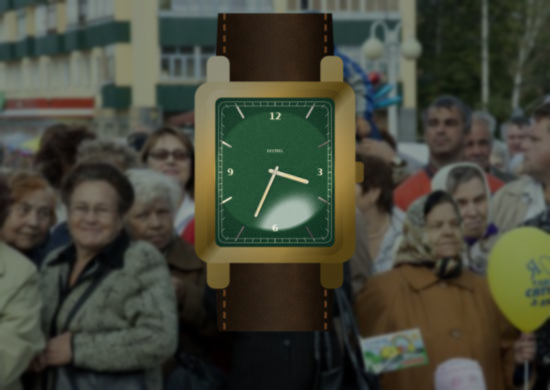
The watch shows 3:34
